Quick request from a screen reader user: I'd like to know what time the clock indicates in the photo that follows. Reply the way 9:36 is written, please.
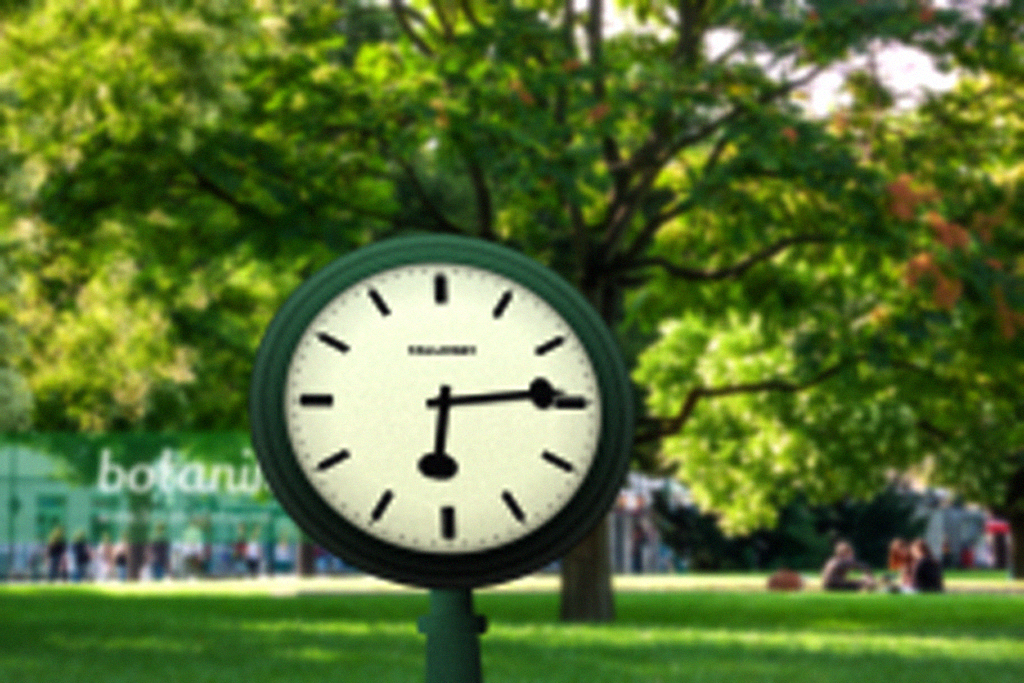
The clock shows 6:14
